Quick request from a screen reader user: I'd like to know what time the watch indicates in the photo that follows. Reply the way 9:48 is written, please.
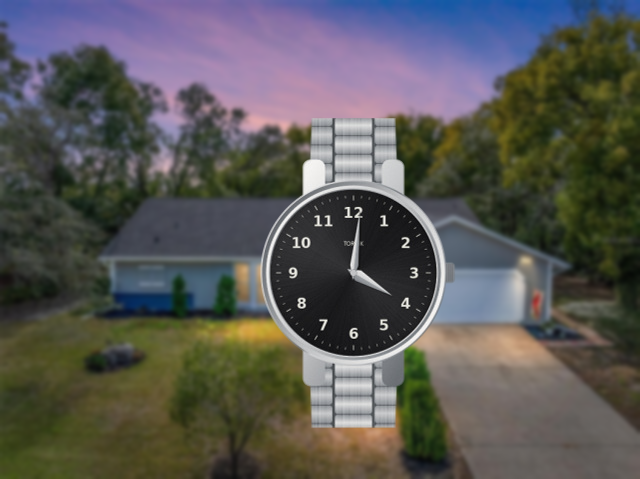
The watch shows 4:01
